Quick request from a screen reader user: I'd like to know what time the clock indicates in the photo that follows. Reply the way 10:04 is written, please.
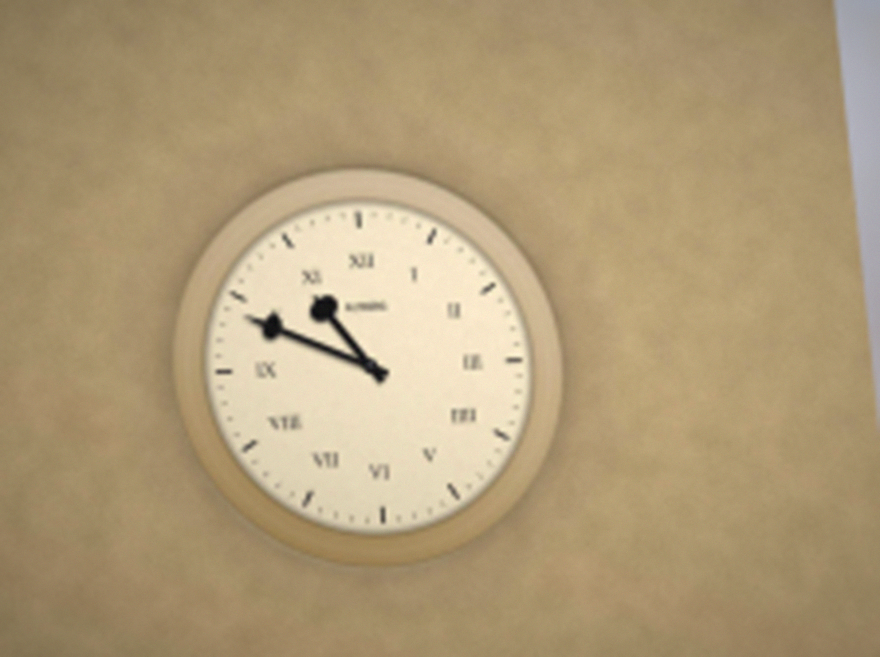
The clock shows 10:49
